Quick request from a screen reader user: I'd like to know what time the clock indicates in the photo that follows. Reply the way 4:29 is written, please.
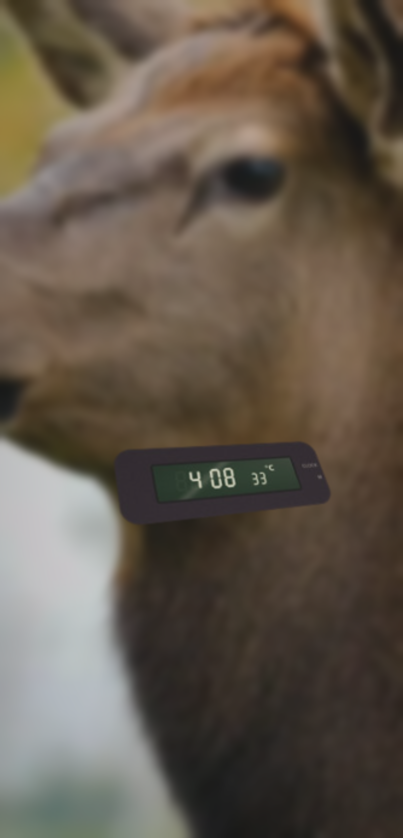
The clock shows 4:08
